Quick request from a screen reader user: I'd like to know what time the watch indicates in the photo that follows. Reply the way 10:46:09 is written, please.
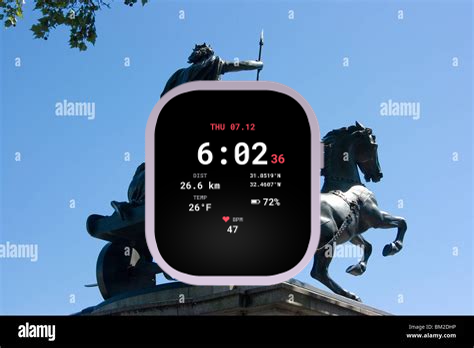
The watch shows 6:02:36
